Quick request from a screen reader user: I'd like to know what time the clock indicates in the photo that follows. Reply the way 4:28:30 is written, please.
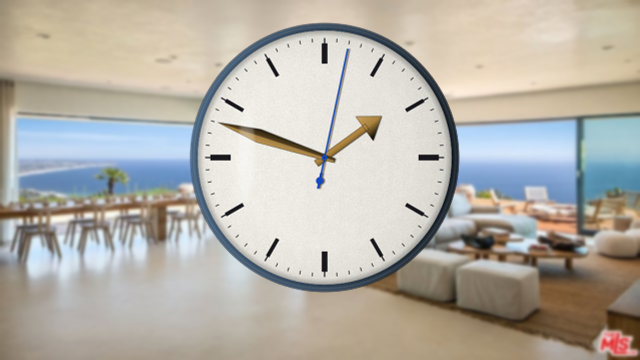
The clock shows 1:48:02
